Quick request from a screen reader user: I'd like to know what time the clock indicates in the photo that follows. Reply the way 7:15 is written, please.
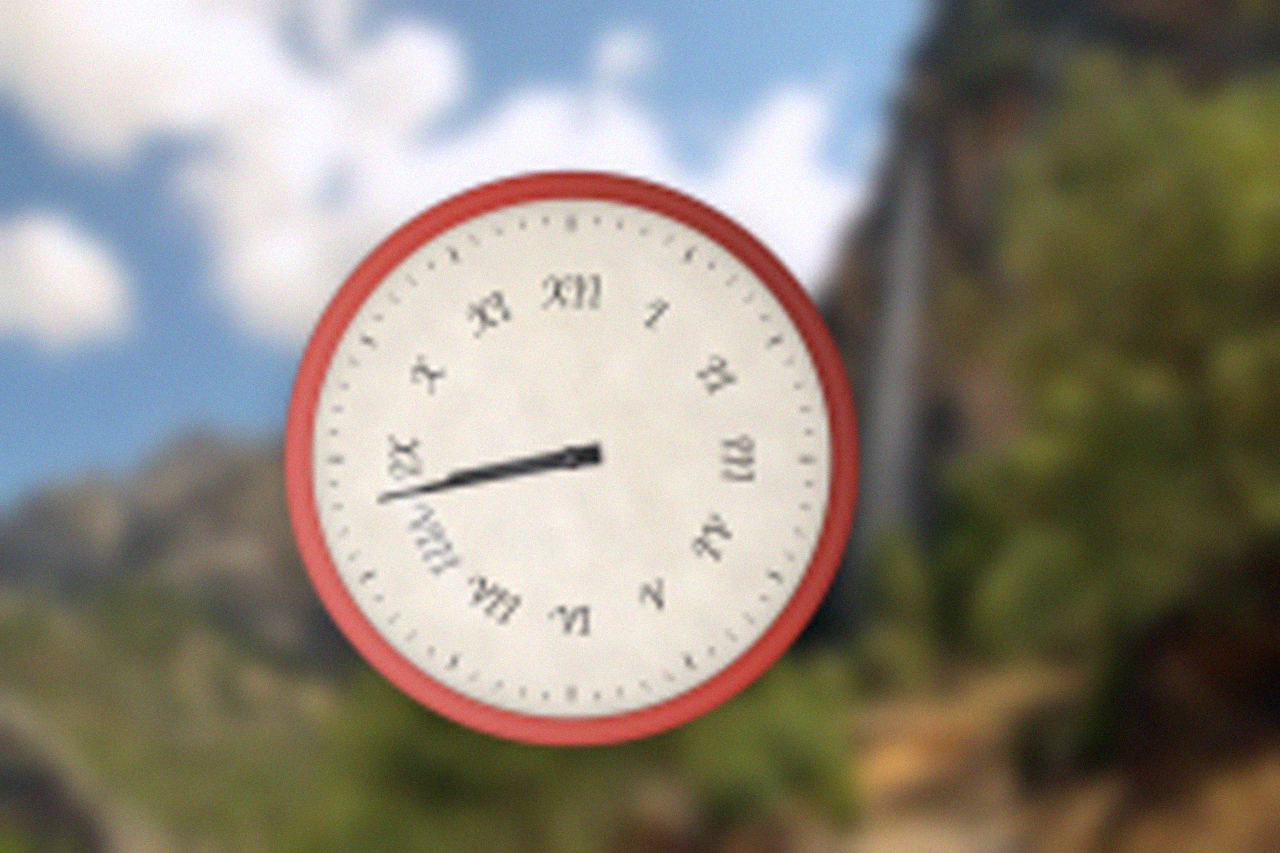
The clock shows 8:43
